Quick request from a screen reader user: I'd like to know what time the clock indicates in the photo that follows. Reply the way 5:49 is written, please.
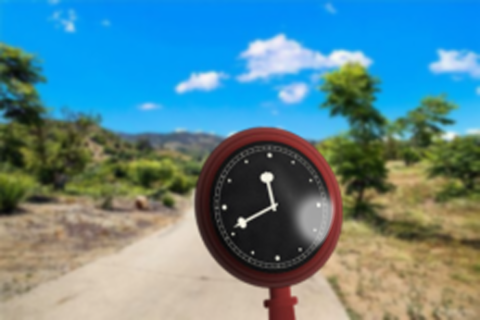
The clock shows 11:41
